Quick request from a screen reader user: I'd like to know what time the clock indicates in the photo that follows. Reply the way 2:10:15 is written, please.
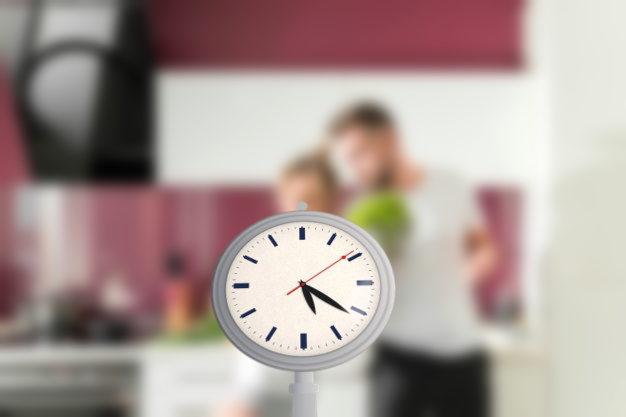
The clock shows 5:21:09
